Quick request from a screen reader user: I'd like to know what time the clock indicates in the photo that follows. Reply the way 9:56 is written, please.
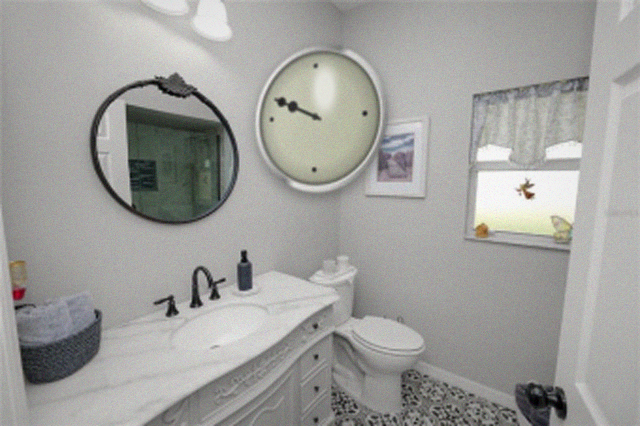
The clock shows 9:49
